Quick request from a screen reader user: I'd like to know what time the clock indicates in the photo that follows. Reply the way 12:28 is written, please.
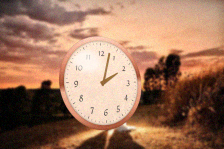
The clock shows 2:03
